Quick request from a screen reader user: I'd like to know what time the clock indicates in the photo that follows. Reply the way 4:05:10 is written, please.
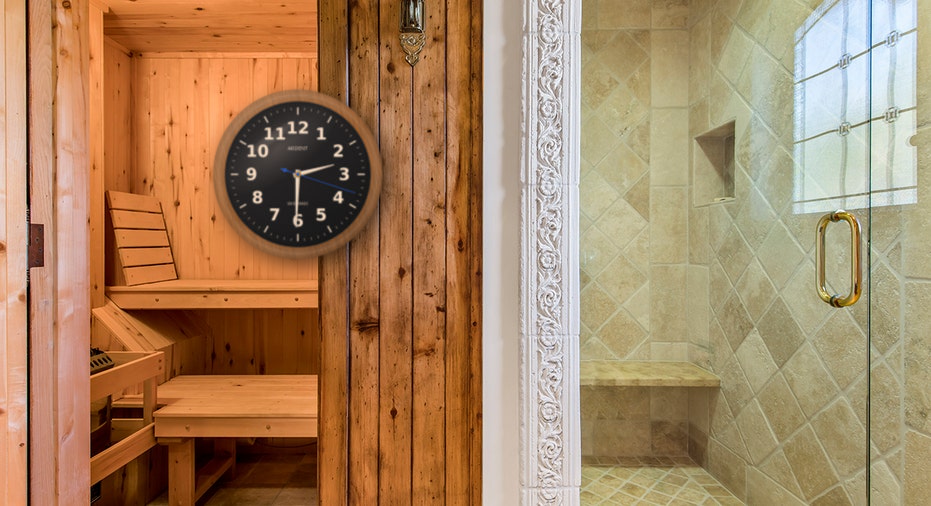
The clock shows 2:30:18
